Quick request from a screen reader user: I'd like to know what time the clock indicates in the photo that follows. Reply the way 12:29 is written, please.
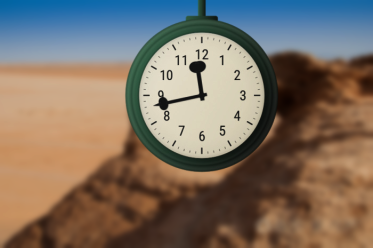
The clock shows 11:43
